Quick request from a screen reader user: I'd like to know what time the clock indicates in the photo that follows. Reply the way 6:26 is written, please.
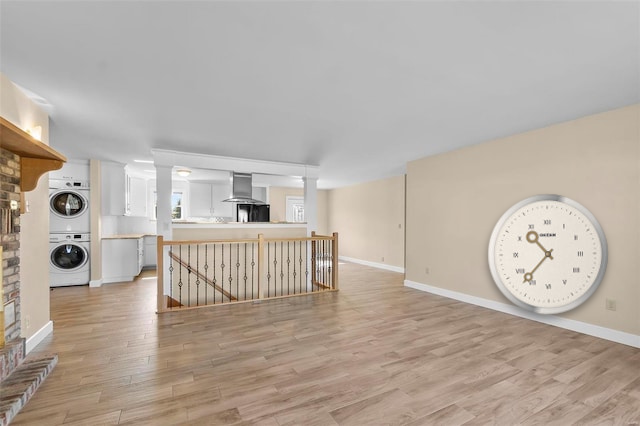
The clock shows 10:37
